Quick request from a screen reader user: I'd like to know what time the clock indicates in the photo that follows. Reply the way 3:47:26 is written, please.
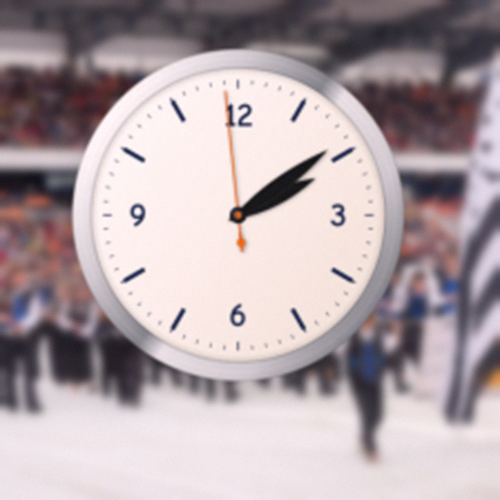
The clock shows 2:08:59
